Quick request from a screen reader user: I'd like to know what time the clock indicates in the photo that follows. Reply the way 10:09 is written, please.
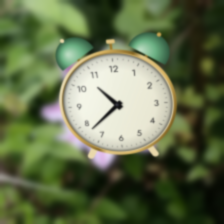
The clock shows 10:38
